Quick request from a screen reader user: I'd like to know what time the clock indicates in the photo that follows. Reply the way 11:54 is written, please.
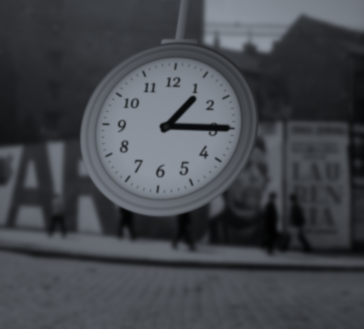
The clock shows 1:15
